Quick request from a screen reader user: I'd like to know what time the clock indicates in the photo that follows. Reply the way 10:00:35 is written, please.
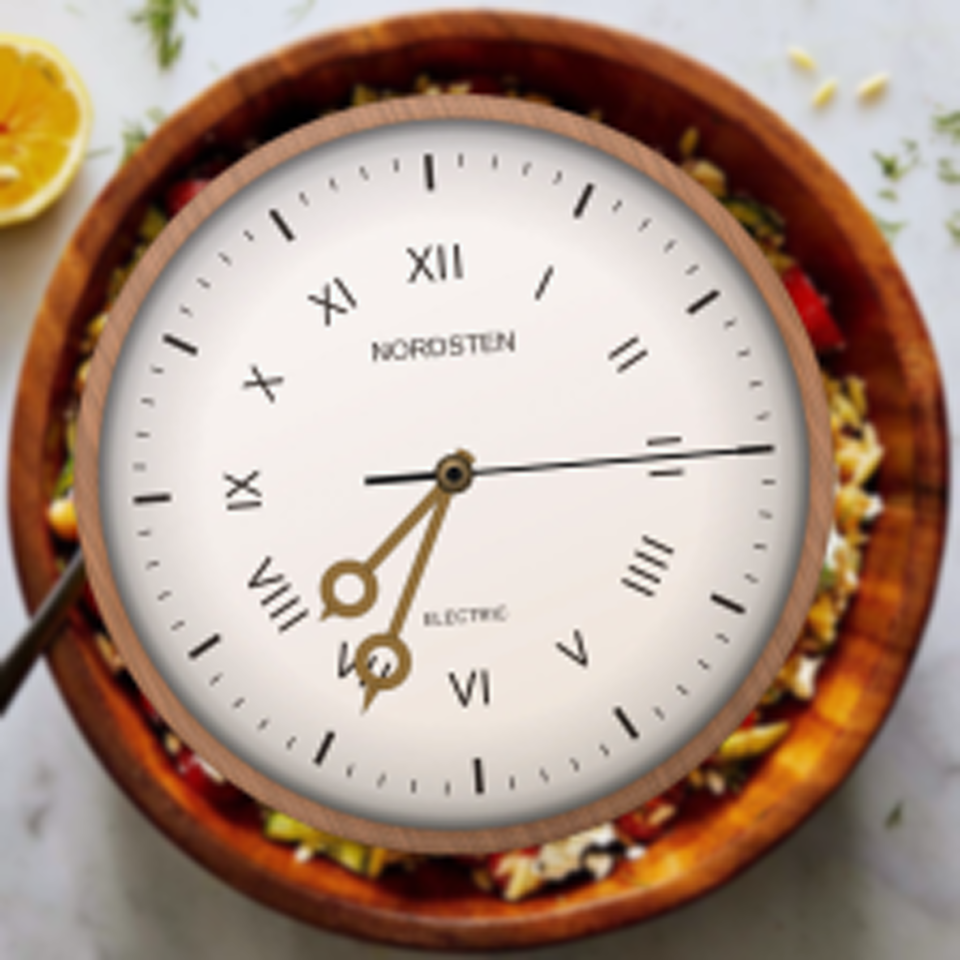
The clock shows 7:34:15
